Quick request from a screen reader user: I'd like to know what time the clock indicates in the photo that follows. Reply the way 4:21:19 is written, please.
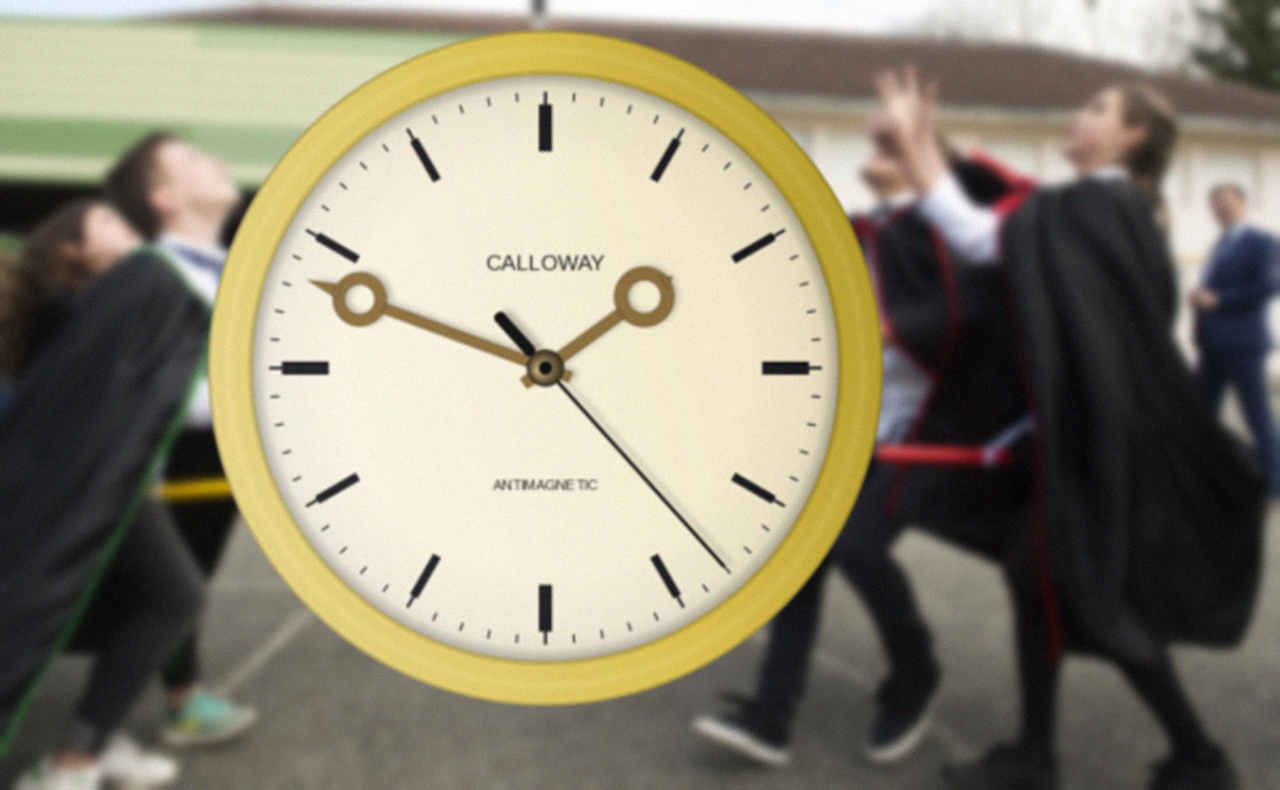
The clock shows 1:48:23
